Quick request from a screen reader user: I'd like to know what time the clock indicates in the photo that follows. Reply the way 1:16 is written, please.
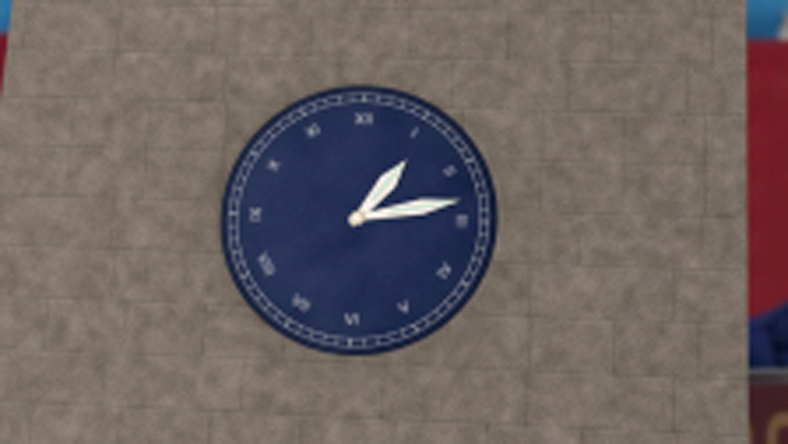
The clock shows 1:13
